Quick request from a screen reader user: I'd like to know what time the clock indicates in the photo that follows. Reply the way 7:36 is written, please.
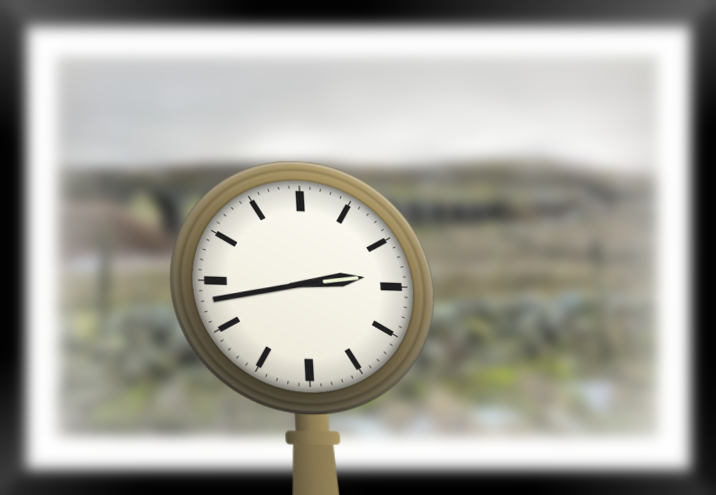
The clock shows 2:43
